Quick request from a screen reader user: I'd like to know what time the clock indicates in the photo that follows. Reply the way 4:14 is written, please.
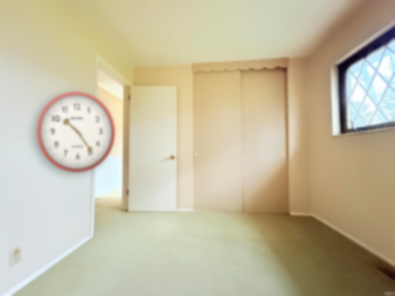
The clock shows 10:24
